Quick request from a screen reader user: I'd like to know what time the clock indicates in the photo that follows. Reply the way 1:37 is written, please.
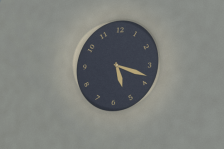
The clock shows 5:18
